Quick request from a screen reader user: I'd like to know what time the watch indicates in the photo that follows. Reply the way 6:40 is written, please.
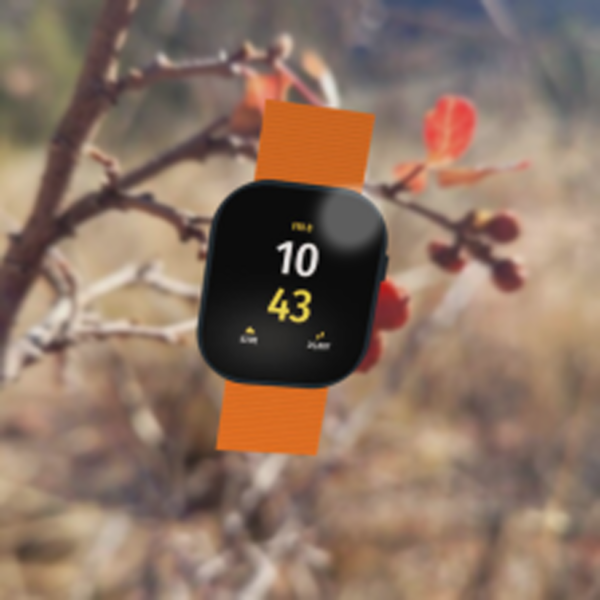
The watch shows 10:43
